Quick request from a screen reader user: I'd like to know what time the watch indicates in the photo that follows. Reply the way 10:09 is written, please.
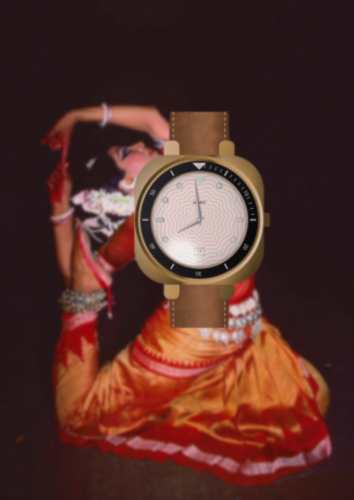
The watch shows 7:59
